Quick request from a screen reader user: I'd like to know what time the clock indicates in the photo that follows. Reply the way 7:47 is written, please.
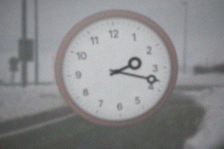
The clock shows 2:18
